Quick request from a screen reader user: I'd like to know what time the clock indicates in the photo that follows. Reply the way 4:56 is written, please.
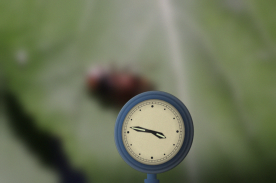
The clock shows 3:47
